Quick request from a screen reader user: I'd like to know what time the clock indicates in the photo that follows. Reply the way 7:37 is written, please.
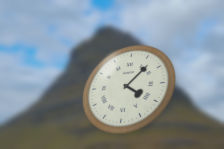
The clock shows 4:07
